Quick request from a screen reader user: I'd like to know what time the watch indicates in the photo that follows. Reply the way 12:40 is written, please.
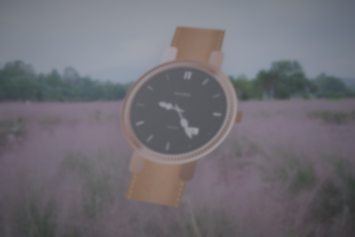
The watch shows 9:24
